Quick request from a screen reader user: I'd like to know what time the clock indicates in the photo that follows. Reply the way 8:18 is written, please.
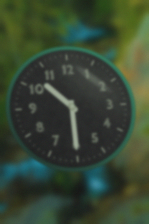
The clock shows 10:30
